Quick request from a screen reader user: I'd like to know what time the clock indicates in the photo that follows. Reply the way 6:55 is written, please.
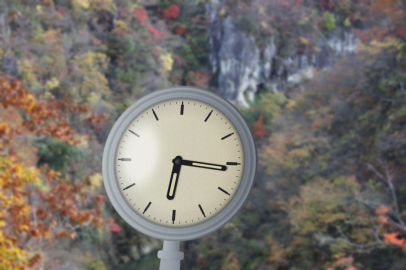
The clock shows 6:16
